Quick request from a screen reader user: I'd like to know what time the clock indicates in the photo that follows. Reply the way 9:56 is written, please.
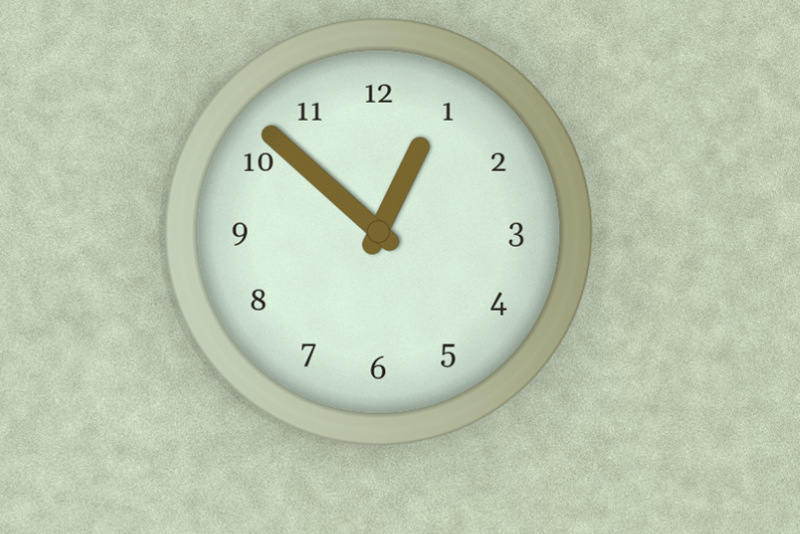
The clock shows 12:52
